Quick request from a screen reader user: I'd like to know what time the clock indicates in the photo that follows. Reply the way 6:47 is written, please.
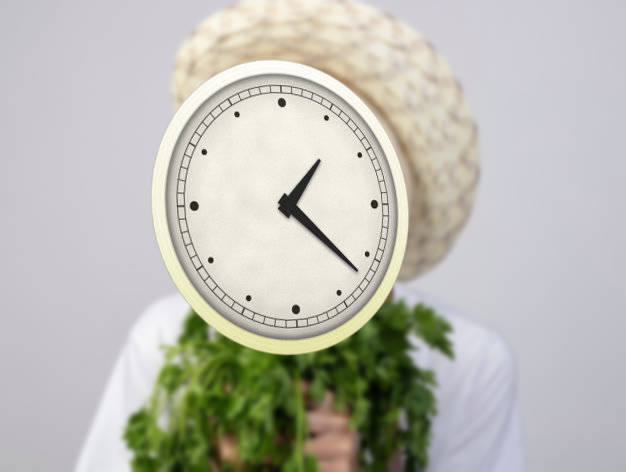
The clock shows 1:22
